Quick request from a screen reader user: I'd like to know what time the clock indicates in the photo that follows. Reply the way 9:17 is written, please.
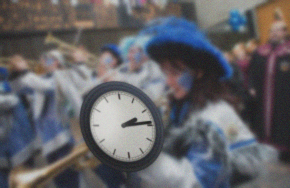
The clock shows 2:14
